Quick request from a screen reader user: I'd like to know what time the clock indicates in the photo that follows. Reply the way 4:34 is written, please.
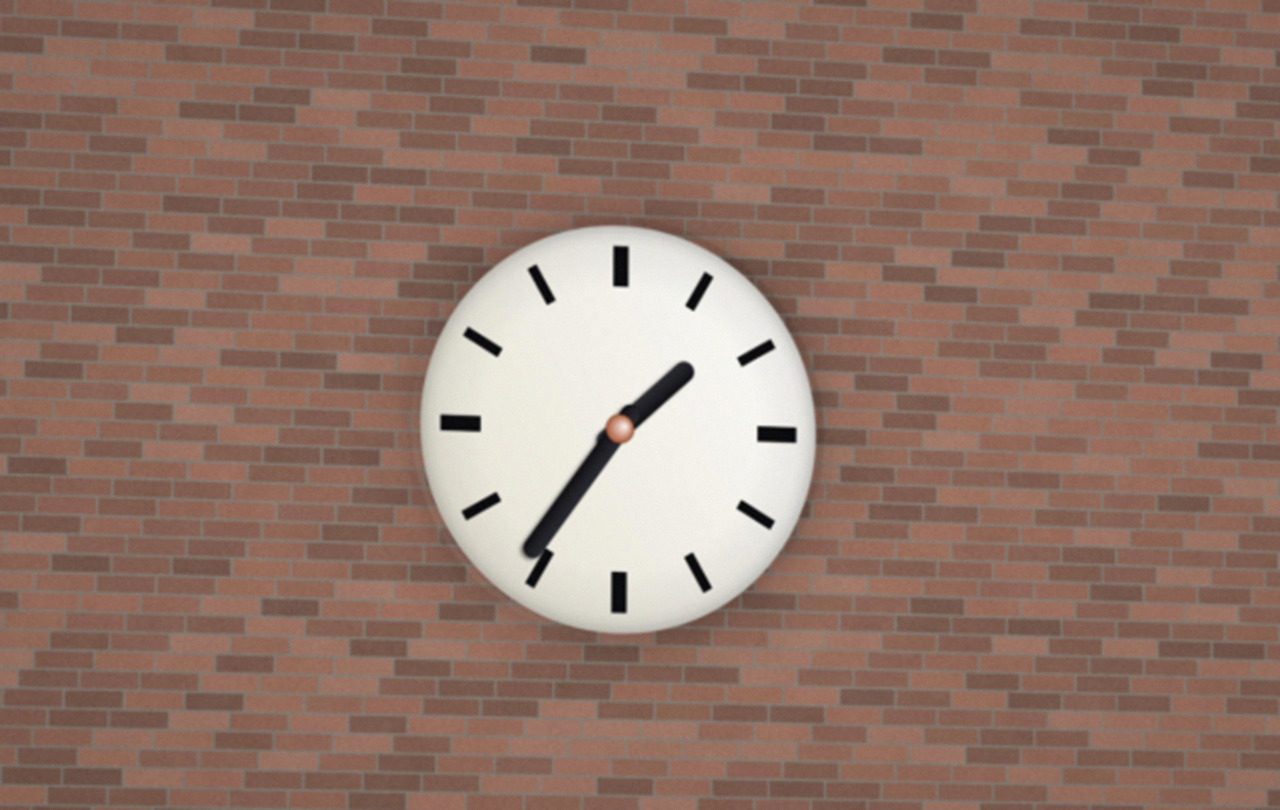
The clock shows 1:36
